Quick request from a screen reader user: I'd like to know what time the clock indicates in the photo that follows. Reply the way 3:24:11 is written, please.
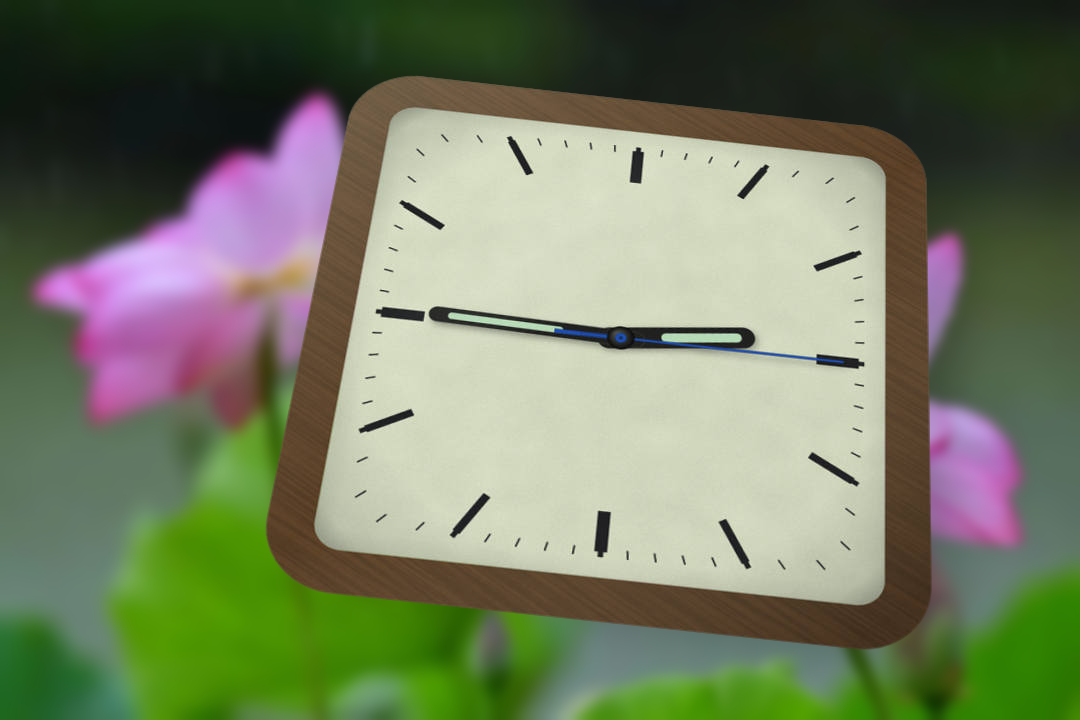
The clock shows 2:45:15
